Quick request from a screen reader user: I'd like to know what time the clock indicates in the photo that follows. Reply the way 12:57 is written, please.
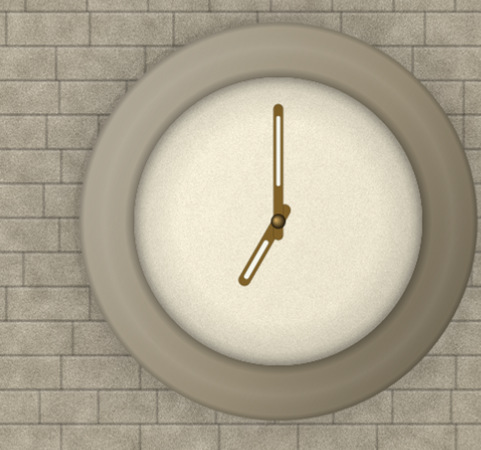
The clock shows 7:00
